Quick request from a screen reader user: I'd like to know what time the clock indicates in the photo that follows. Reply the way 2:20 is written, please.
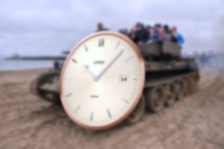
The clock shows 10:07
